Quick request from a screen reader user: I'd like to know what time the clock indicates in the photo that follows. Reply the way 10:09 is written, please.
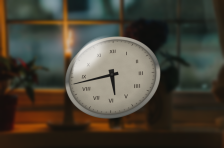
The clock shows 5:43
